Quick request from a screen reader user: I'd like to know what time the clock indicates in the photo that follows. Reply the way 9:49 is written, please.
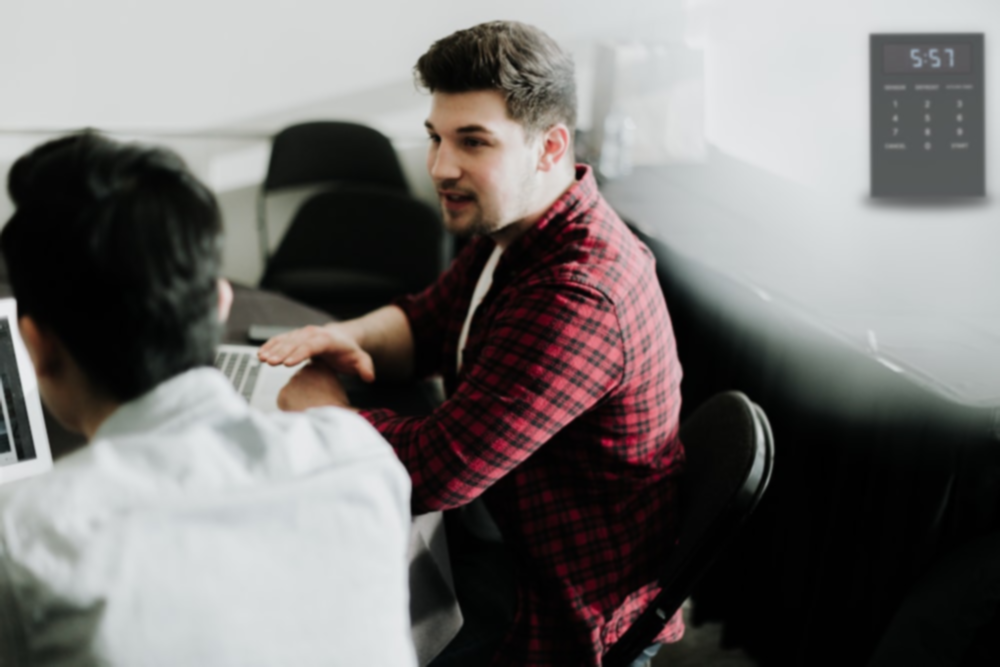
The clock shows 5:57
